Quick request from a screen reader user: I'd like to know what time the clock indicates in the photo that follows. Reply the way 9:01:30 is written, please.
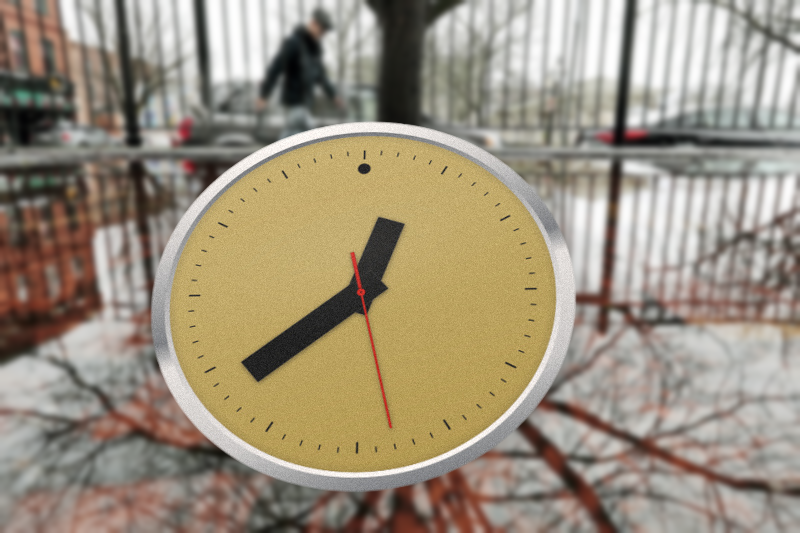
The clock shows 12:38:28
